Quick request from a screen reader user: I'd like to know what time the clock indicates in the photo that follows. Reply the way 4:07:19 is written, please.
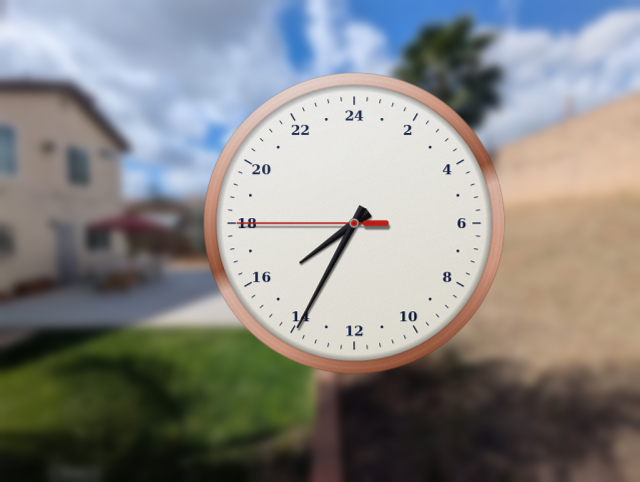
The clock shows 15:34:45
